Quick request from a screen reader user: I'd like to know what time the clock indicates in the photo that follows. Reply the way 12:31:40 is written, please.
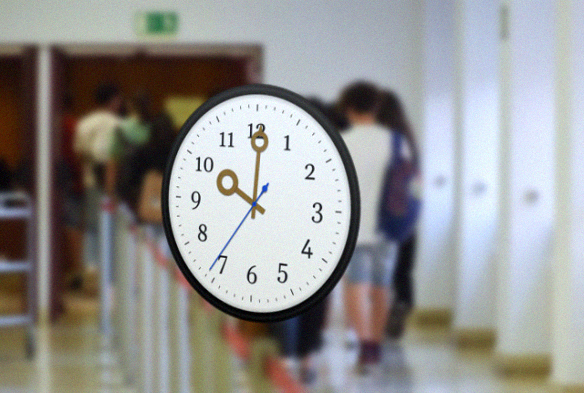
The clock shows 10:00:36
